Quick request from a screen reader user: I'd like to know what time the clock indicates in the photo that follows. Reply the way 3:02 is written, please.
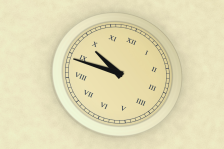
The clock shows 9:44
